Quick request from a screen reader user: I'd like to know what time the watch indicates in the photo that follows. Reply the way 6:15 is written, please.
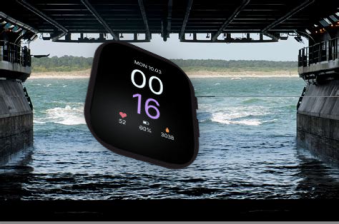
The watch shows 0:16
